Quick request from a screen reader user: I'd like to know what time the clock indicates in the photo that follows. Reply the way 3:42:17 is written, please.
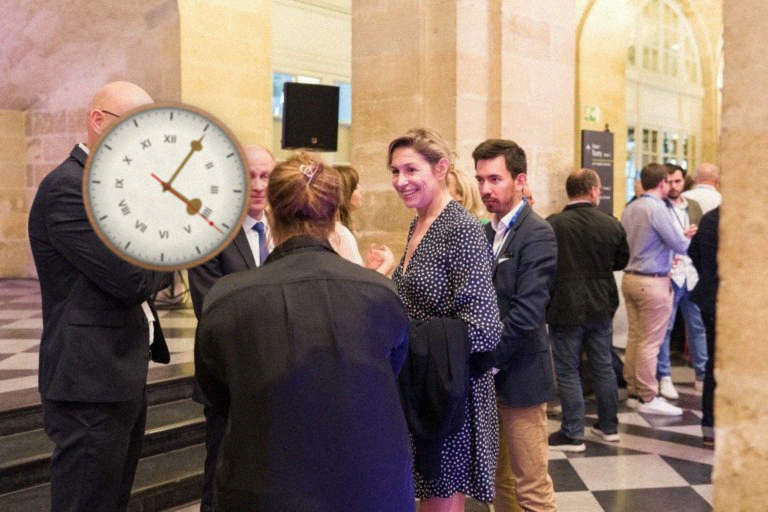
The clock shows 4:05:21
